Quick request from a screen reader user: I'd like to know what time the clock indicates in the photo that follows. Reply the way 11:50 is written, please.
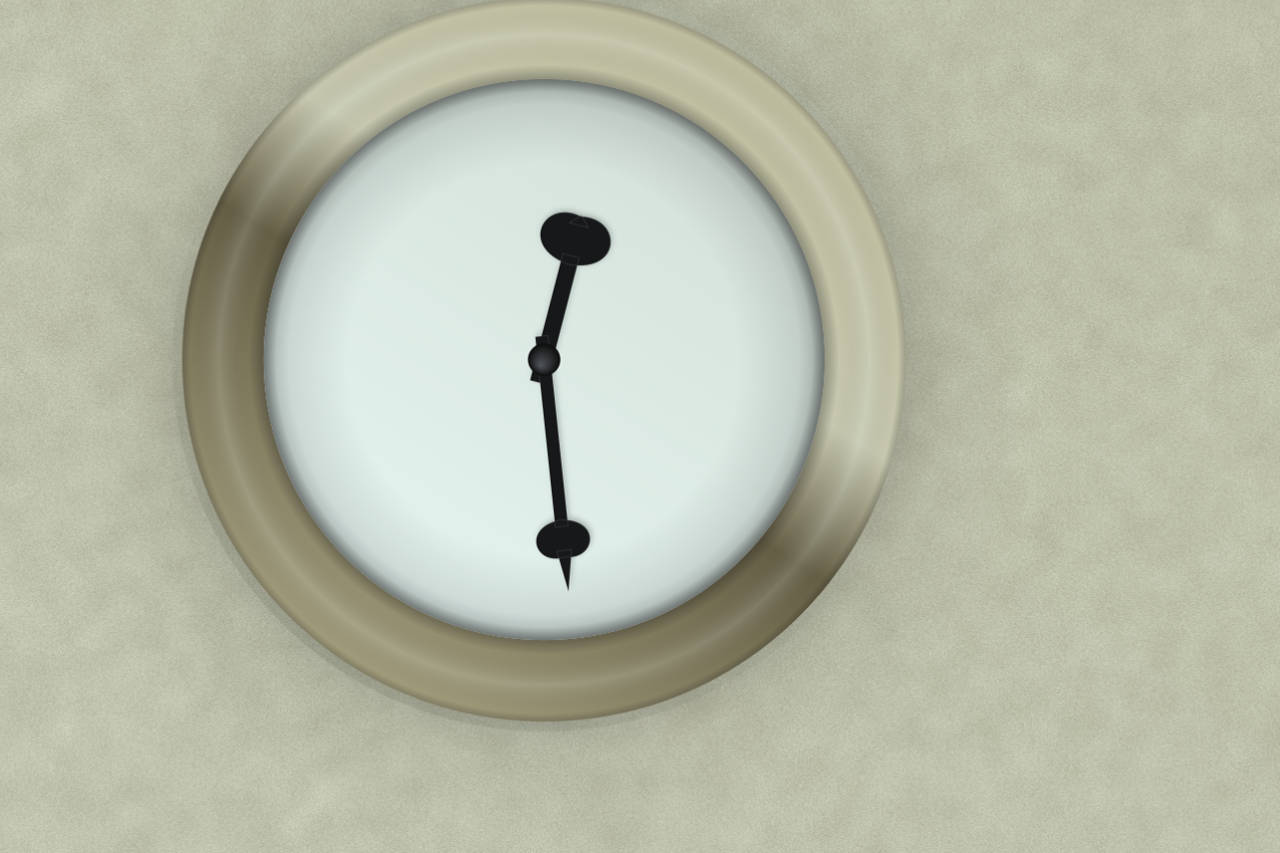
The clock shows 12:29
